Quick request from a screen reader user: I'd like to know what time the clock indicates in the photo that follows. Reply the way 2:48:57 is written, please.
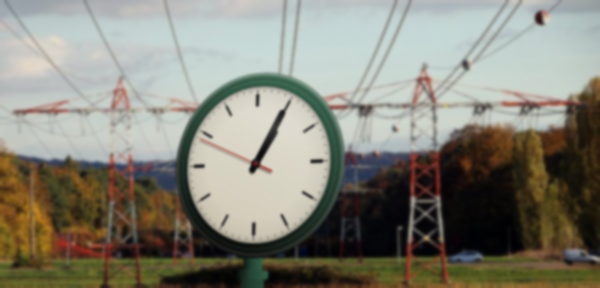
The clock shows 1:04:49
